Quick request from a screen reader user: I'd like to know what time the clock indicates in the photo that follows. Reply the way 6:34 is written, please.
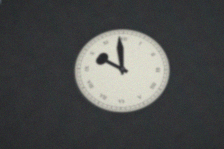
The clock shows 9:59
